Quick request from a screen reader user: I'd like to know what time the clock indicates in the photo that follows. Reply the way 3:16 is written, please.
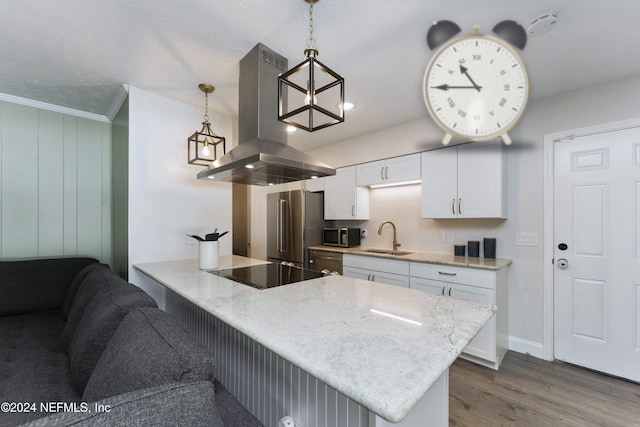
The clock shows 10:45
